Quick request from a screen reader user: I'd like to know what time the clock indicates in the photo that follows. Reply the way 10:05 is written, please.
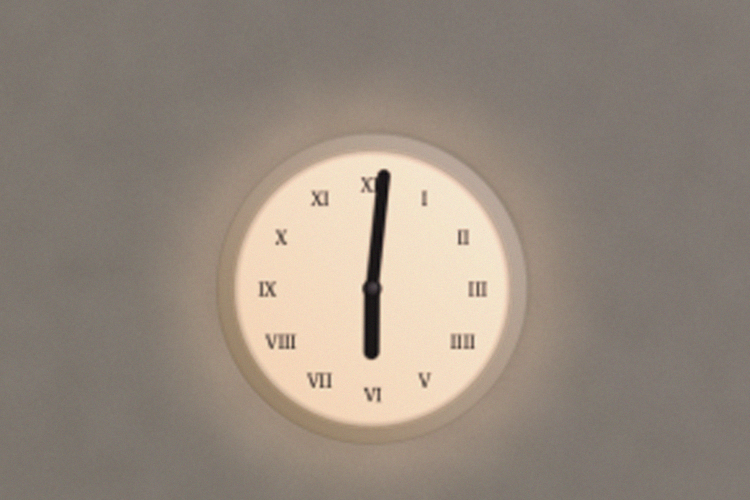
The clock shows 6:01
